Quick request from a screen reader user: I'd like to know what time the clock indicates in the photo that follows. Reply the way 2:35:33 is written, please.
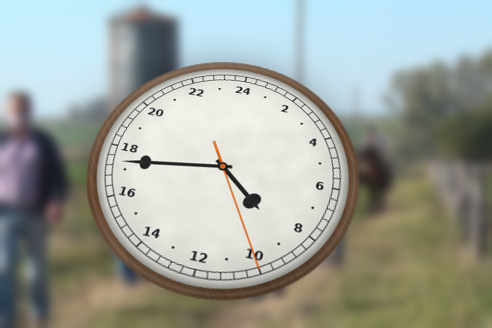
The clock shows 8:43:25
